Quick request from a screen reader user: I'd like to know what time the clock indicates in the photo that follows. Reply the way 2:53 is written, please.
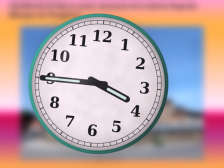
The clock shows 3:45
